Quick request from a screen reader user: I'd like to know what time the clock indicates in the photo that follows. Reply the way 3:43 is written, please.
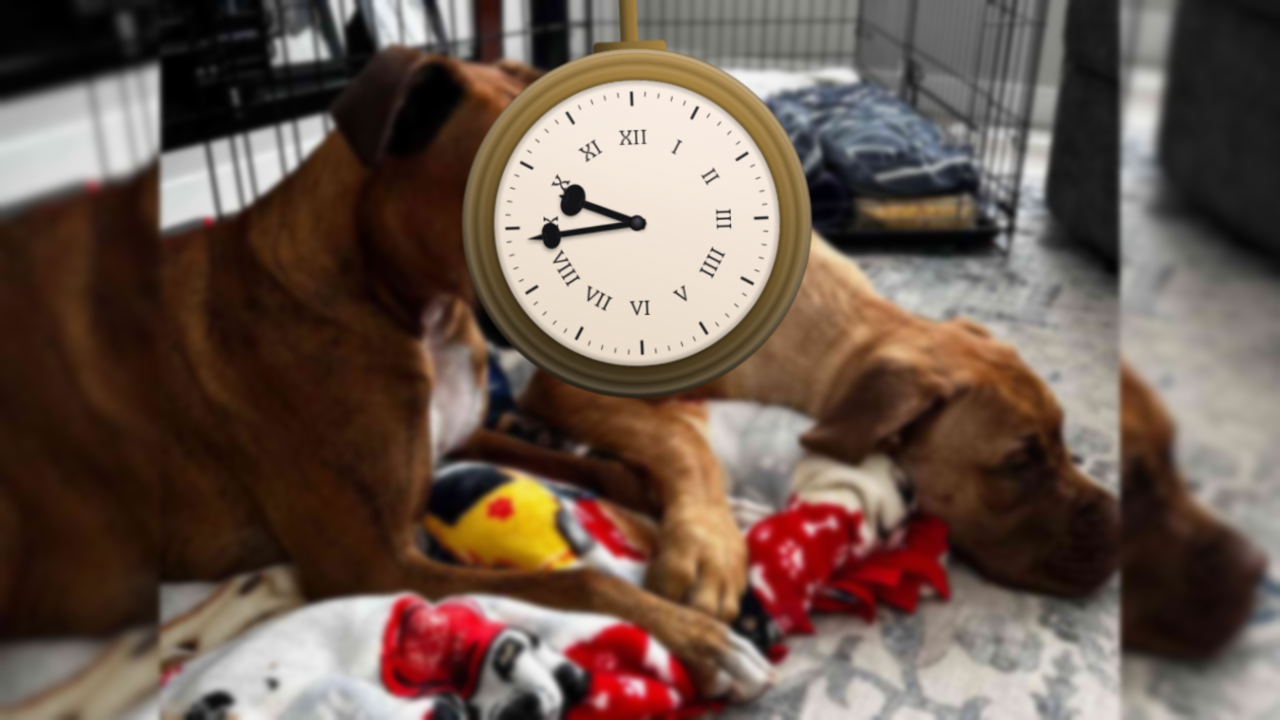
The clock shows 9:44
